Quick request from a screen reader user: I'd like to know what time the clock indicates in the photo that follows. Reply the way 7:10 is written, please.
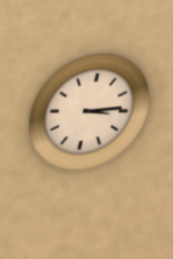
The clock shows 3:14
